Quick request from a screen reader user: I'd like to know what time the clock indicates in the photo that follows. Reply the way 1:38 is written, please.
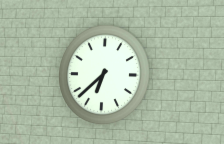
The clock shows 6:38
